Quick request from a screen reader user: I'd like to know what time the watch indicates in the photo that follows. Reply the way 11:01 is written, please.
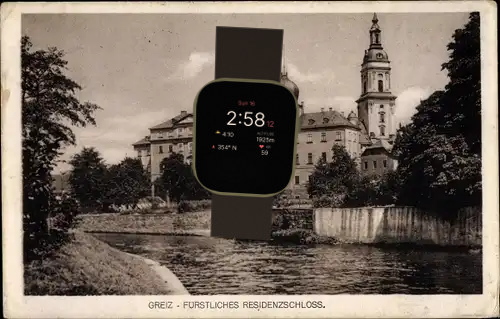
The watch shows 2:58
